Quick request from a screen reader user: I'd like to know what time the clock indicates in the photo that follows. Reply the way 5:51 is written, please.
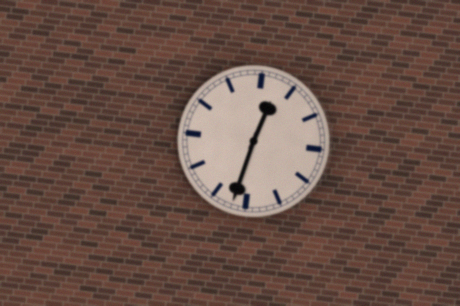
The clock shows 12:32
